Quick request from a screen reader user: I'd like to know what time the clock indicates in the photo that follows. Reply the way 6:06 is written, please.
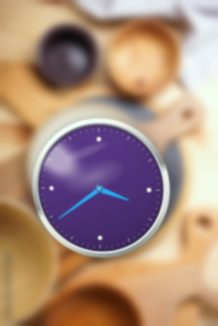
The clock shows 3:39
